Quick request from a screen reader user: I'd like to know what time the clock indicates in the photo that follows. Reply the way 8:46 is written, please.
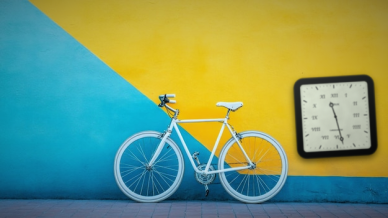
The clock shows 11:28
